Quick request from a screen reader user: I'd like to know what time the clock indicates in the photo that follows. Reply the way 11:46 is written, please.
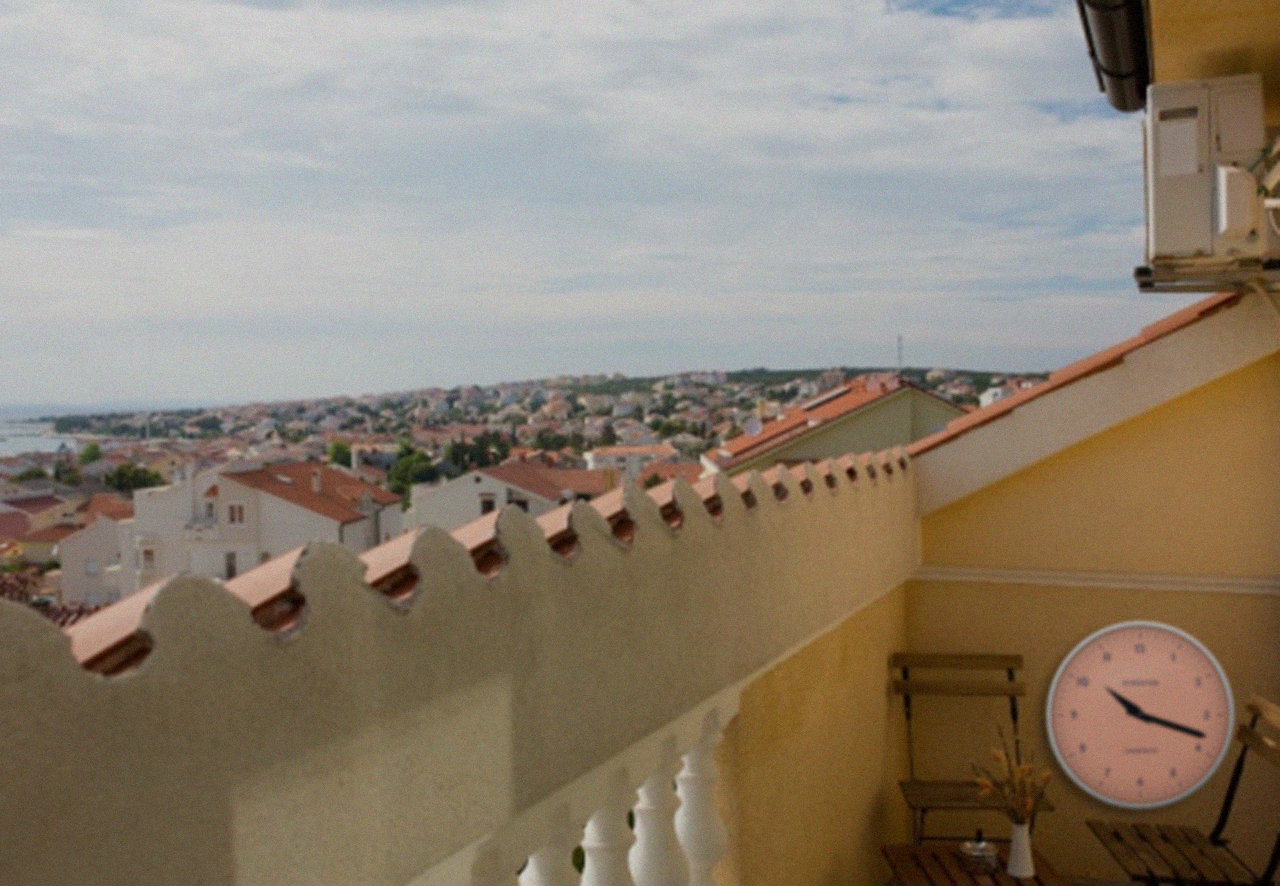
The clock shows 10:18
